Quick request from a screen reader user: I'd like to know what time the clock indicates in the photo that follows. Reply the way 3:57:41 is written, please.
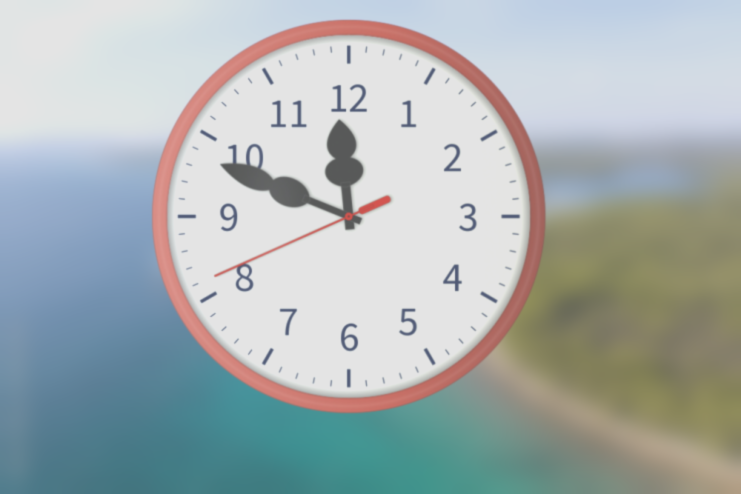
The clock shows 11:48:41
